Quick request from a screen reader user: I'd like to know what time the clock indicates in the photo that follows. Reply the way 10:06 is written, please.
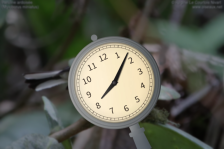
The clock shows 8:08
